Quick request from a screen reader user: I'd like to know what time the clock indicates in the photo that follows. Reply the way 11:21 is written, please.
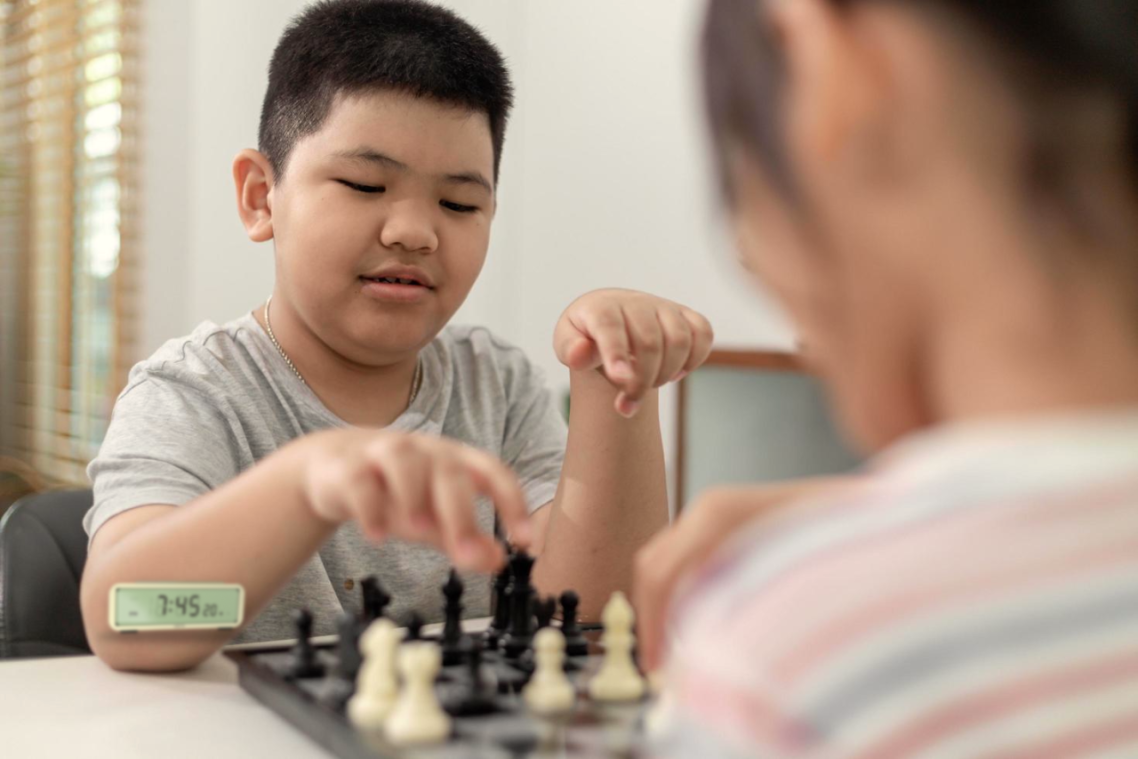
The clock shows 7:45
